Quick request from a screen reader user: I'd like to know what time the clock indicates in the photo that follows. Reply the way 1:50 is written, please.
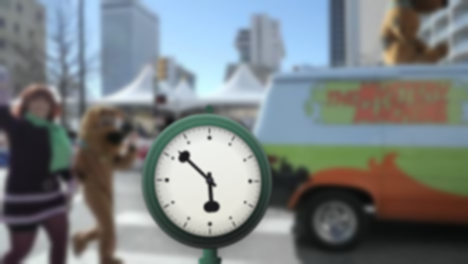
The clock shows 5:52
